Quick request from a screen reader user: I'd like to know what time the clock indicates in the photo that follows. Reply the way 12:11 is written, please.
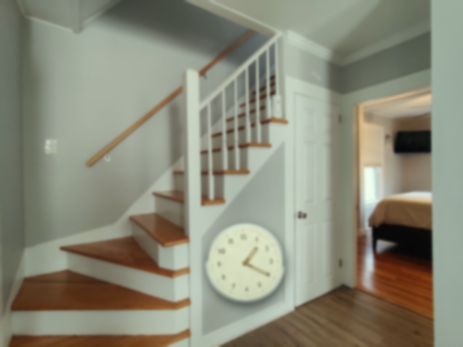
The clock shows 1:20
